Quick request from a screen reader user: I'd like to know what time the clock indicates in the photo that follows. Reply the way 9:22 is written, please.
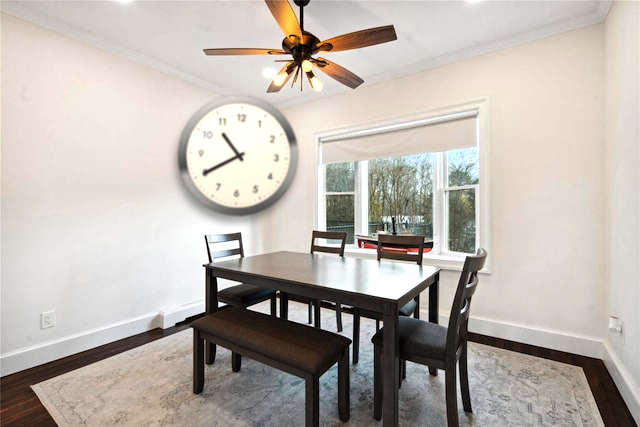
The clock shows 10:40
